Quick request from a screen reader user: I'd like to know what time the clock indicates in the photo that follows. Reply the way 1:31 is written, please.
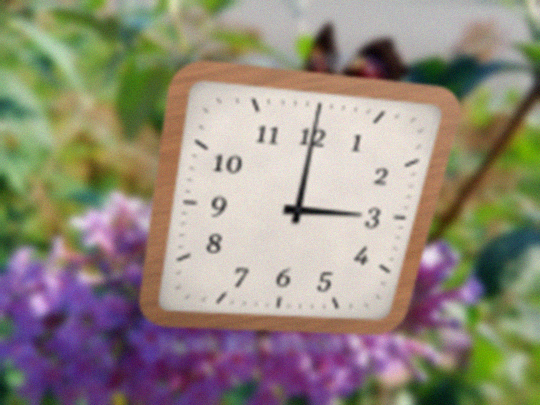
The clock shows 3:00
